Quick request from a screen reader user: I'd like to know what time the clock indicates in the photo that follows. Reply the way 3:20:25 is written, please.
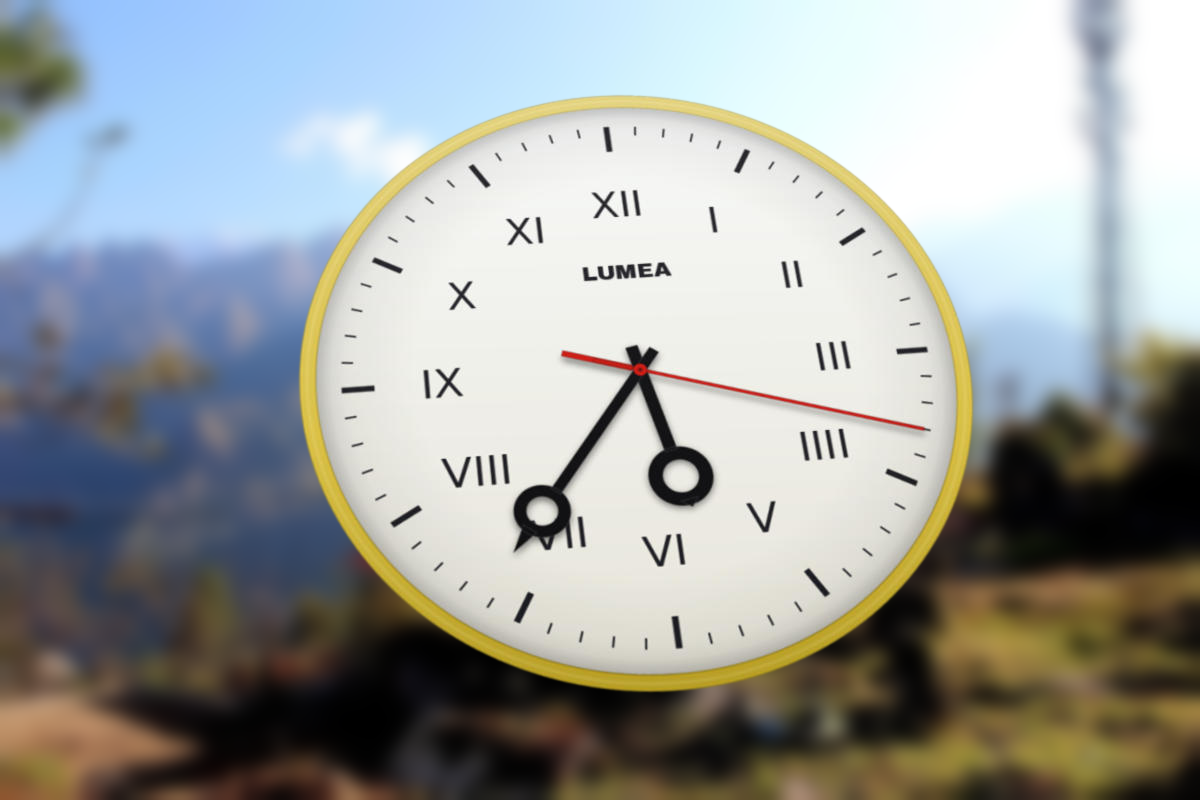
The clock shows 5:36:18
